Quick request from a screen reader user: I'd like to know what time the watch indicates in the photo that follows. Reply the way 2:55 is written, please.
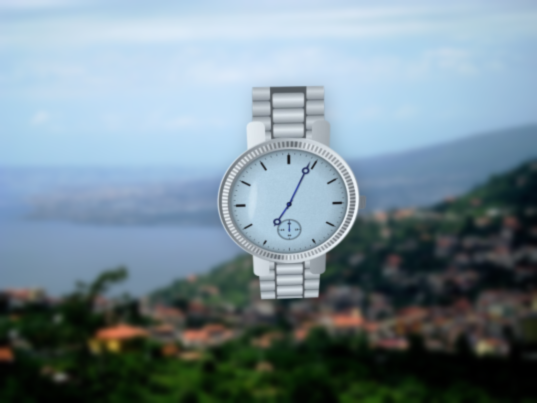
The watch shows 7:04
